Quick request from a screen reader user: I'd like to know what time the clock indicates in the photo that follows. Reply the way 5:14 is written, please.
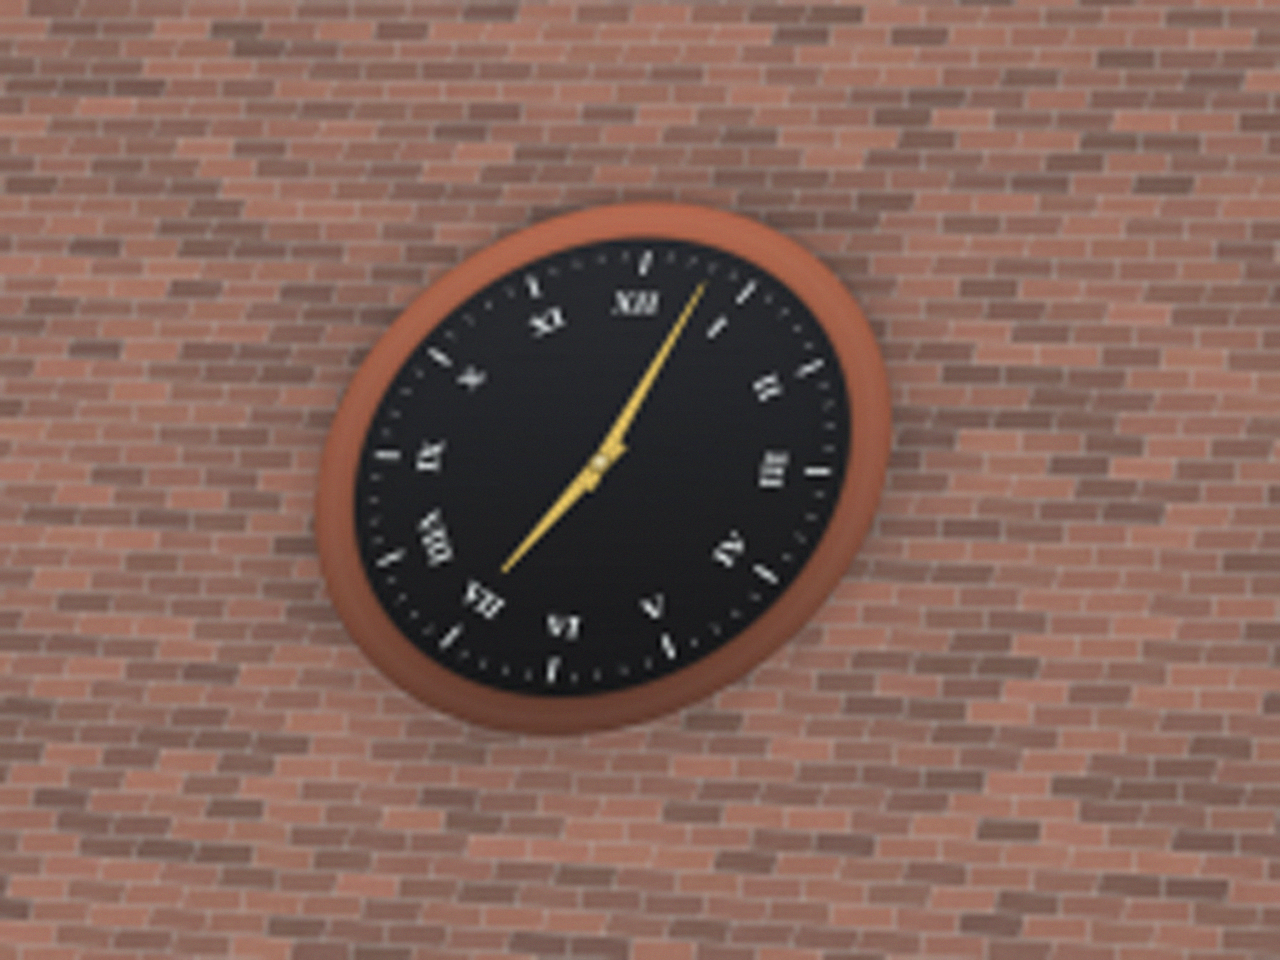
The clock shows 7:03
